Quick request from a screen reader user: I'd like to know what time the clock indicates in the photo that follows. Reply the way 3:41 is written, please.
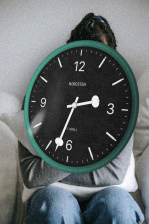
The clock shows 2:33
